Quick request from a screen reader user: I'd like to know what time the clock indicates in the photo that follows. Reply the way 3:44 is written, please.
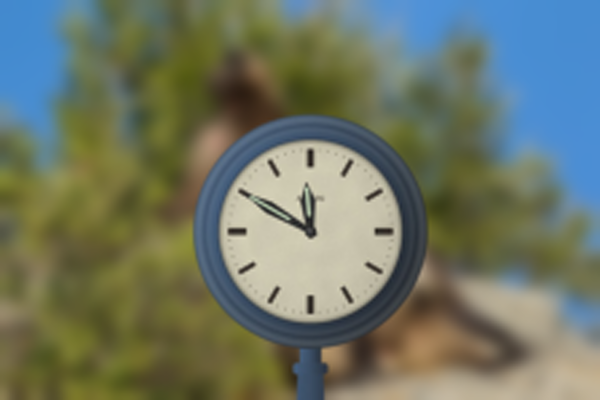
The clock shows 11:50
